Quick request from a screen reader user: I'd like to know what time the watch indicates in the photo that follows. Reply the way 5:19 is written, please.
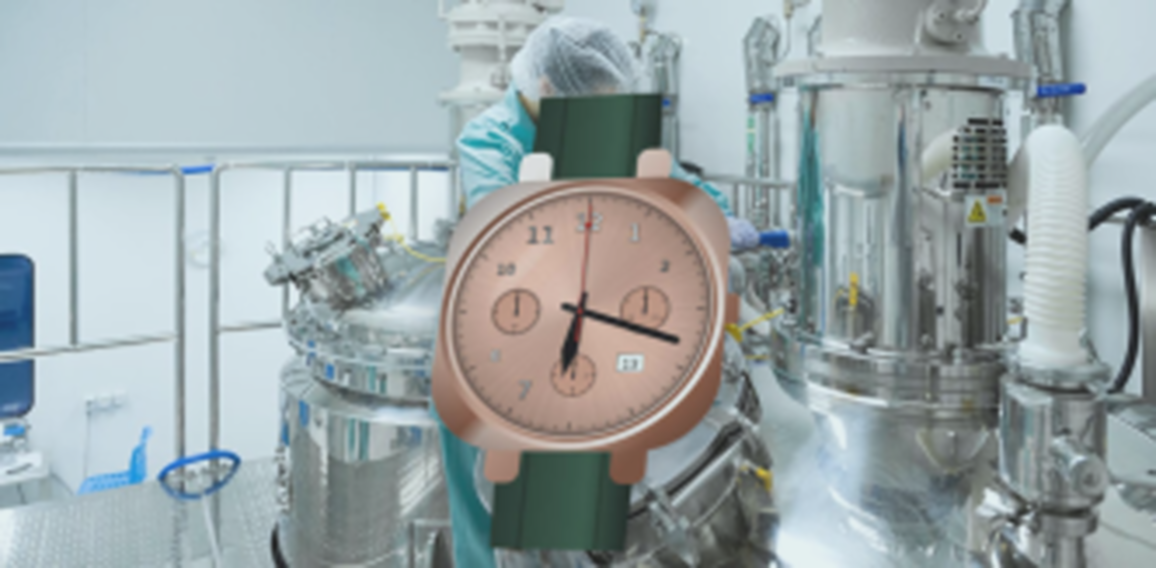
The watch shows 6:18
